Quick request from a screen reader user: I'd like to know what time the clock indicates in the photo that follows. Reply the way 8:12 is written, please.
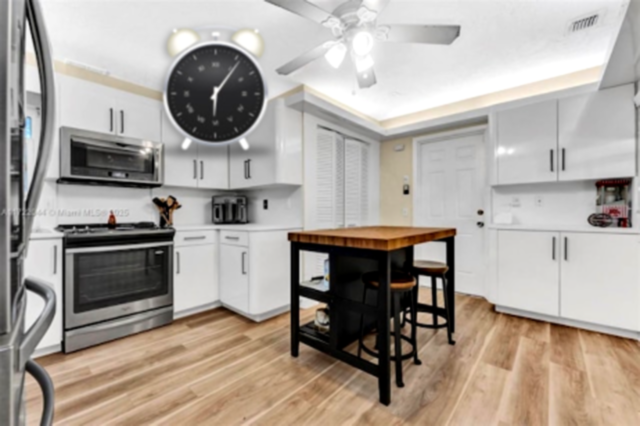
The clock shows 6:06
